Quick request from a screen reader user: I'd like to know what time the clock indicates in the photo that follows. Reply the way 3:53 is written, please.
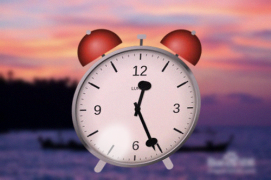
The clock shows 12:26
